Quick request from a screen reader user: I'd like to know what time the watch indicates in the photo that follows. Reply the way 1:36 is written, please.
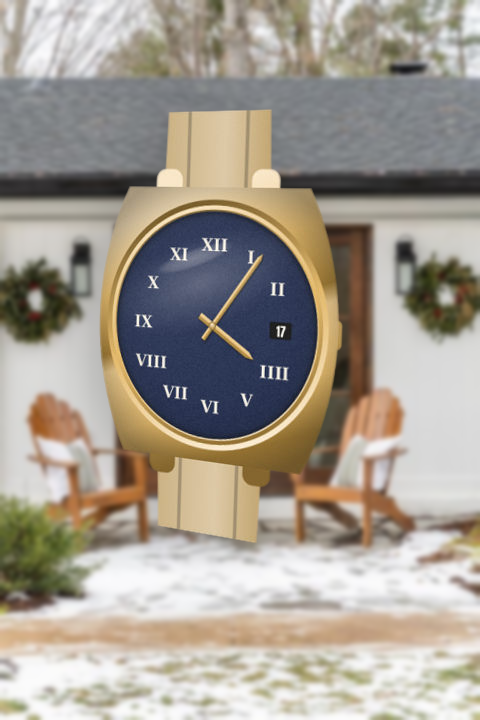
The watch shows 4:06
